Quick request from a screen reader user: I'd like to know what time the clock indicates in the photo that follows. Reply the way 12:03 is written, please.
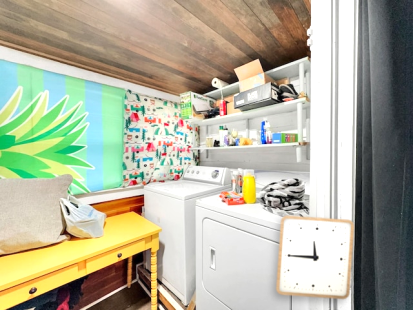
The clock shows 11:45
